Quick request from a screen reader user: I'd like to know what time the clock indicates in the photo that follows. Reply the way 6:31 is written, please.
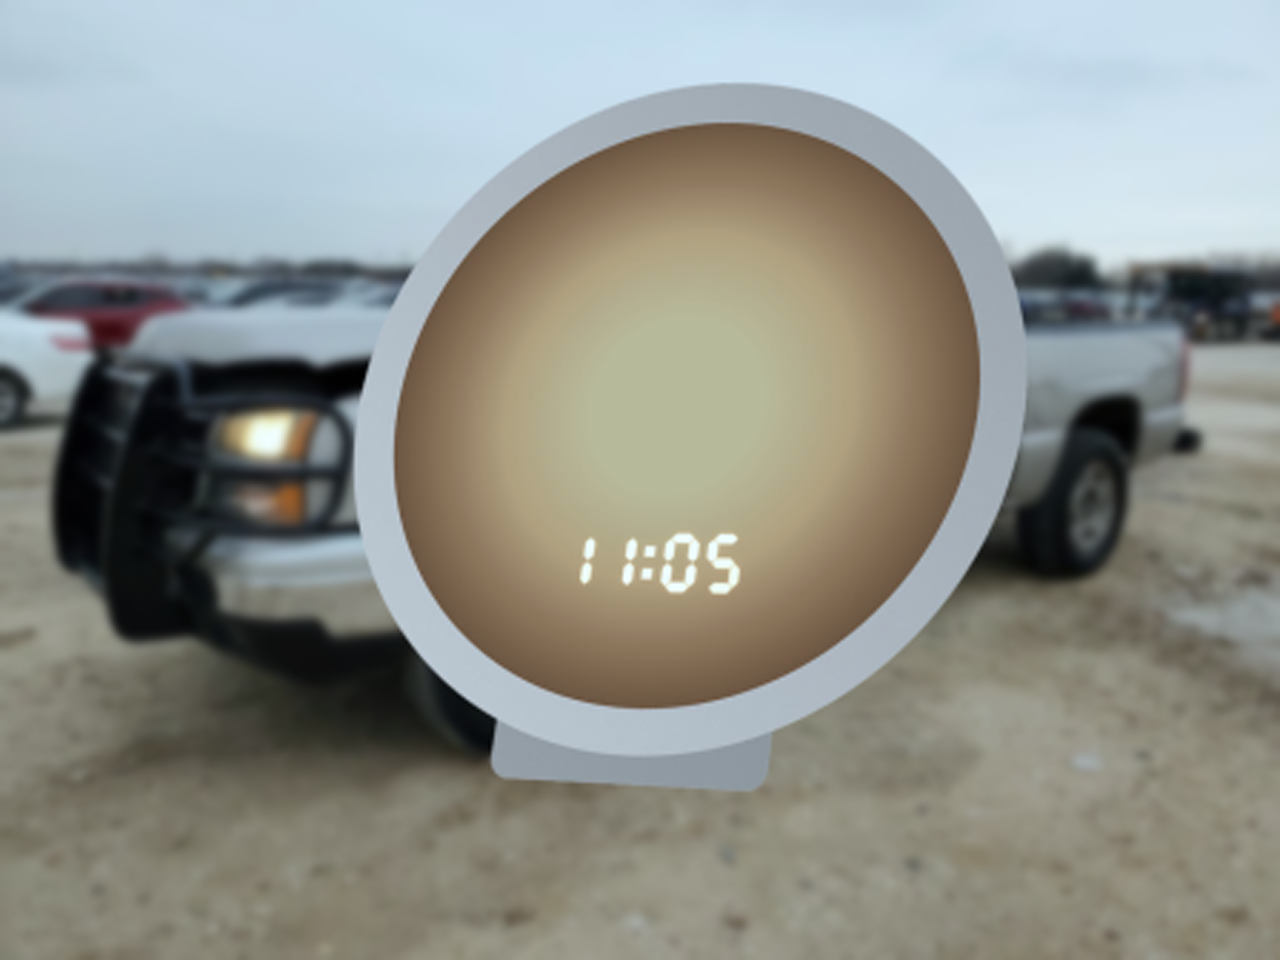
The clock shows 11:05
